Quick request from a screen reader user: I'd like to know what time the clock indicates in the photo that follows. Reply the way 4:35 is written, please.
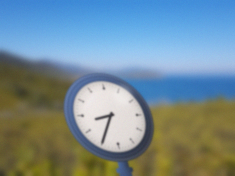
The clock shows 8:35
